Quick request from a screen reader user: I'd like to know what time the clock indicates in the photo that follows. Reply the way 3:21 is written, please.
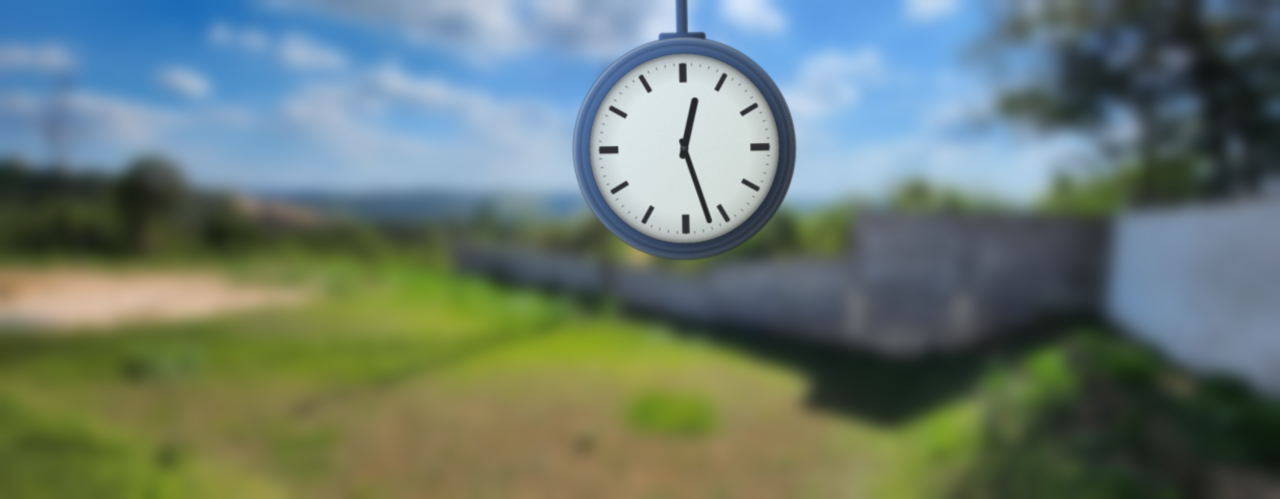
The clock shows 12:27
